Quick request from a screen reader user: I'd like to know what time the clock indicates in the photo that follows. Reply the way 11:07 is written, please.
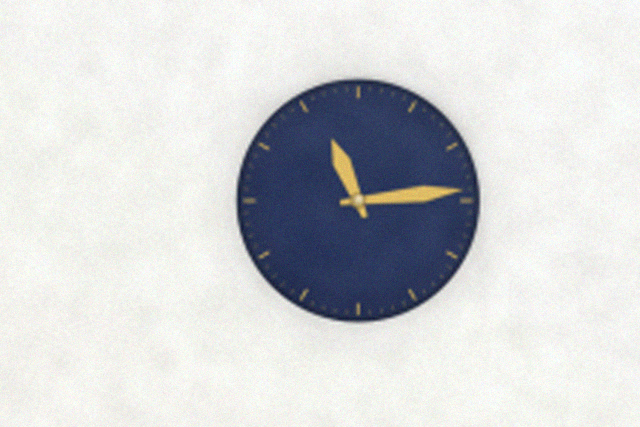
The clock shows 11:14
